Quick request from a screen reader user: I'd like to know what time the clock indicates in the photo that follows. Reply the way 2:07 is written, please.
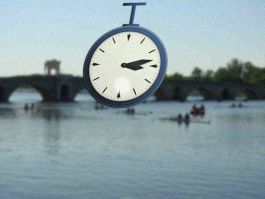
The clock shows 3:13
